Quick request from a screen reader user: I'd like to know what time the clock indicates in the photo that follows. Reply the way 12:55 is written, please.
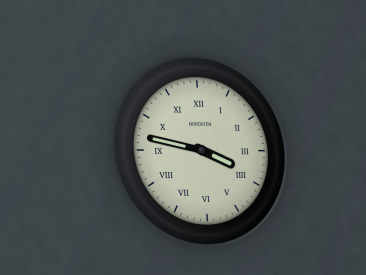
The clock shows 3:47
